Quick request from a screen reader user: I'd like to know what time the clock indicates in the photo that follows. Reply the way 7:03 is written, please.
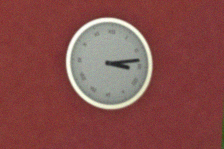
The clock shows 3:13
